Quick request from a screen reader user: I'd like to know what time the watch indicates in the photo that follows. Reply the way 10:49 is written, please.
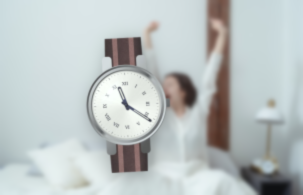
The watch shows 11:21
